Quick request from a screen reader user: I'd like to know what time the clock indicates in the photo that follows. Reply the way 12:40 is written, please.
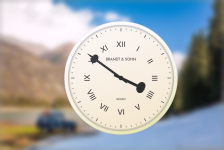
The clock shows 3:51
